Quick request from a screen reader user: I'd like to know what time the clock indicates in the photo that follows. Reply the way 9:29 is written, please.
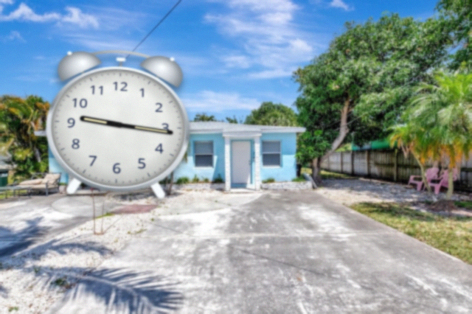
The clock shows 9:16
